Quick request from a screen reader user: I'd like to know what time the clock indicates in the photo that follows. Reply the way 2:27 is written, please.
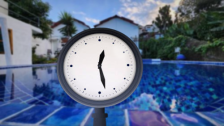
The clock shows 12:28
